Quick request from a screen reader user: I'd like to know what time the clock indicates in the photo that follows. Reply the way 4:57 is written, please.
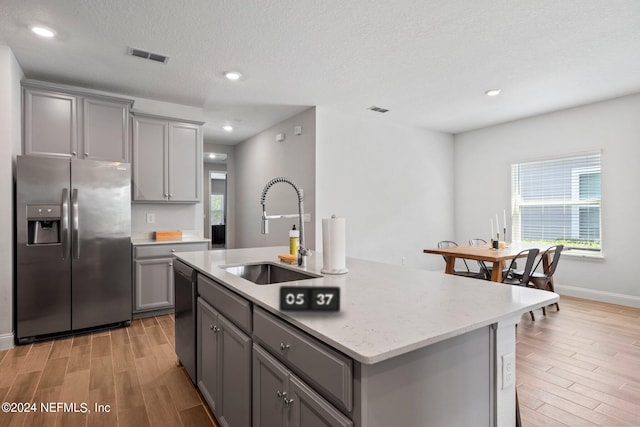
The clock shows 5:37
